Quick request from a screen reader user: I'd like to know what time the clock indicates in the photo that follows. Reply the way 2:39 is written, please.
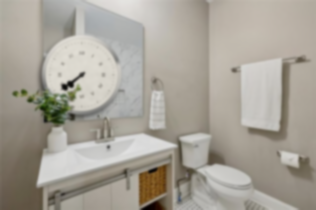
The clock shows 7:39
